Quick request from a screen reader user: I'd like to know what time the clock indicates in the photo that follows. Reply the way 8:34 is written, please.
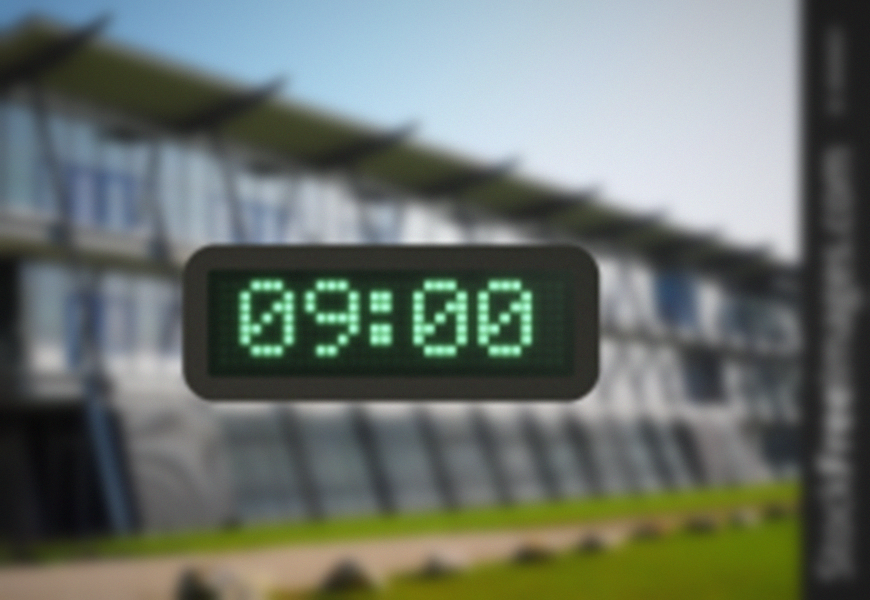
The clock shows 9:00
